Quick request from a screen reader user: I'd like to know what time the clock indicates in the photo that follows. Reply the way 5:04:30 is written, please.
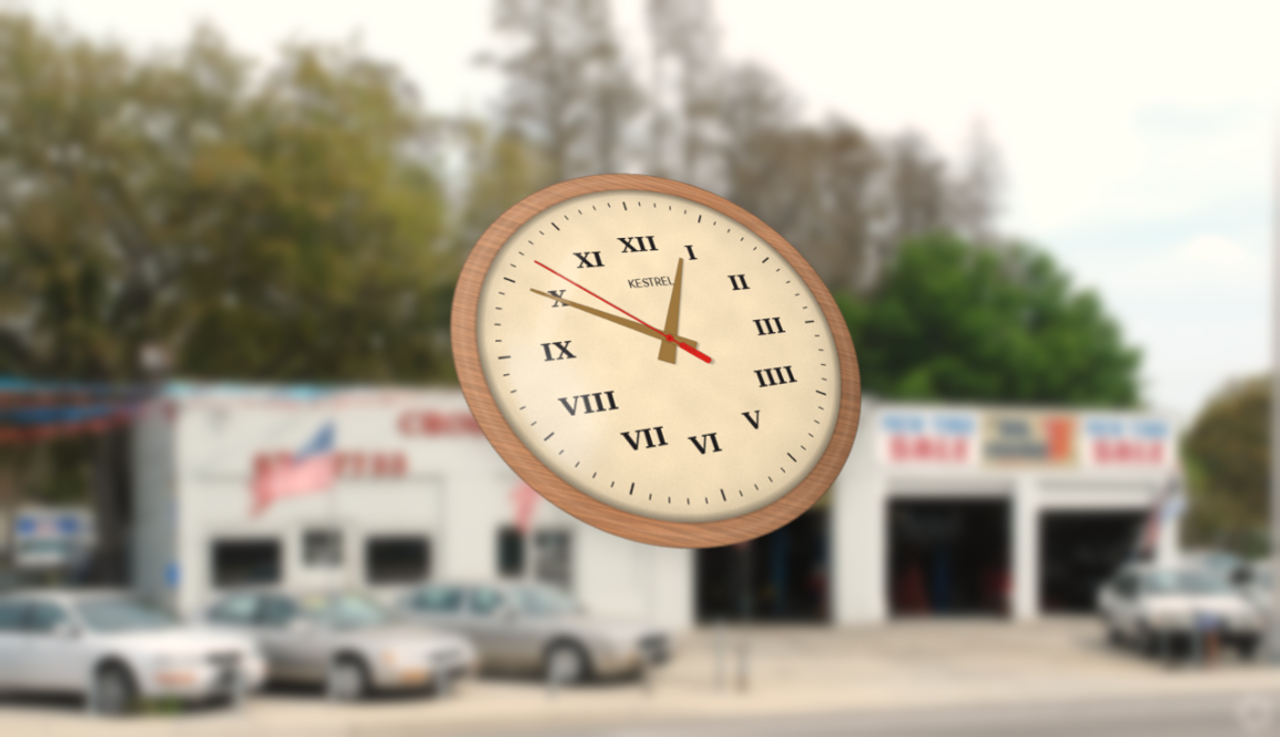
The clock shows 12:49:52
